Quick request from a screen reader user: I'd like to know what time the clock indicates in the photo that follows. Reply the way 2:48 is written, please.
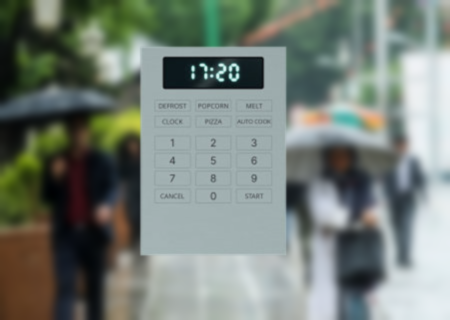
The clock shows 17:20
